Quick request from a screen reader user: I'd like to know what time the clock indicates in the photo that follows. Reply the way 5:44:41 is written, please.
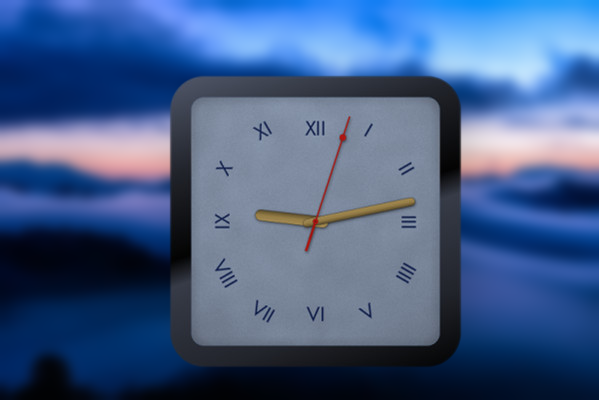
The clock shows 9:13:03
